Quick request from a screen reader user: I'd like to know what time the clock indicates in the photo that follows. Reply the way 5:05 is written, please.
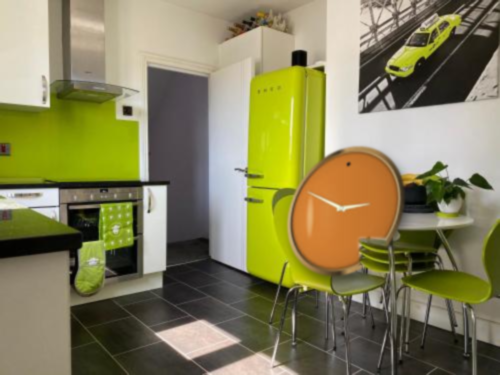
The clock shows 2:49
